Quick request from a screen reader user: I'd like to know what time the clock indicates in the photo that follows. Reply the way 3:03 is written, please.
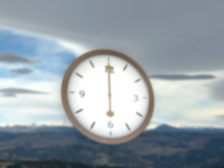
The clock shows 6:00
